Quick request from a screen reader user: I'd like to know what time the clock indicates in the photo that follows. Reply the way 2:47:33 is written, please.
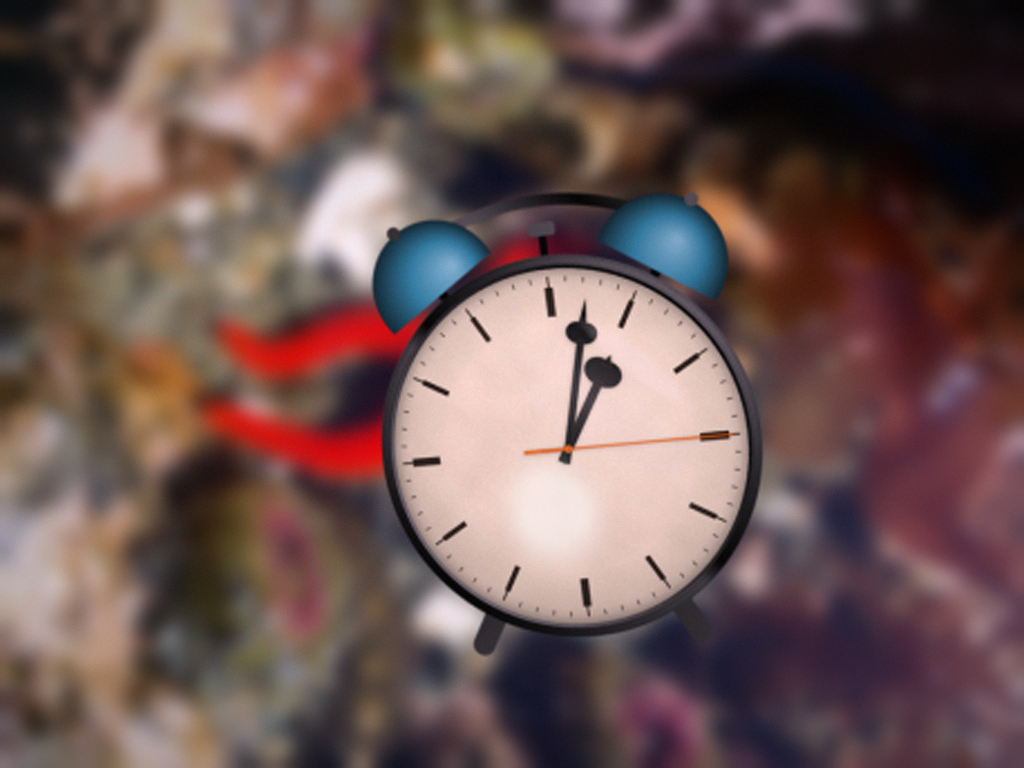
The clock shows 1:02:15
